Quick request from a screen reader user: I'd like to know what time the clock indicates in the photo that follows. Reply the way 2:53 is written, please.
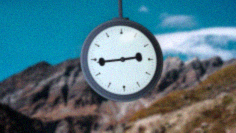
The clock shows 2:44
